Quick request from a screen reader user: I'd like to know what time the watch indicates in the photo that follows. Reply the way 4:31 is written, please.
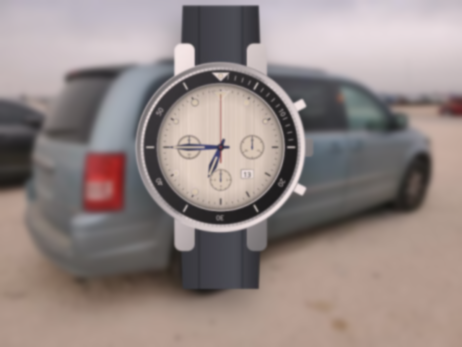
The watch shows 6:45
